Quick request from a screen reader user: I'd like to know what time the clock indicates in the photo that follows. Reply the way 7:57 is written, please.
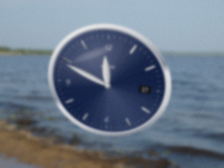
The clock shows 11:49
